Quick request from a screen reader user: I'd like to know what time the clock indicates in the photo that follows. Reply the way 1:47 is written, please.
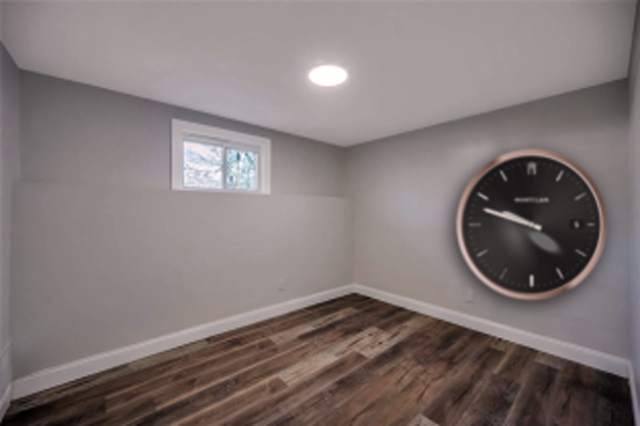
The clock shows 9:48
